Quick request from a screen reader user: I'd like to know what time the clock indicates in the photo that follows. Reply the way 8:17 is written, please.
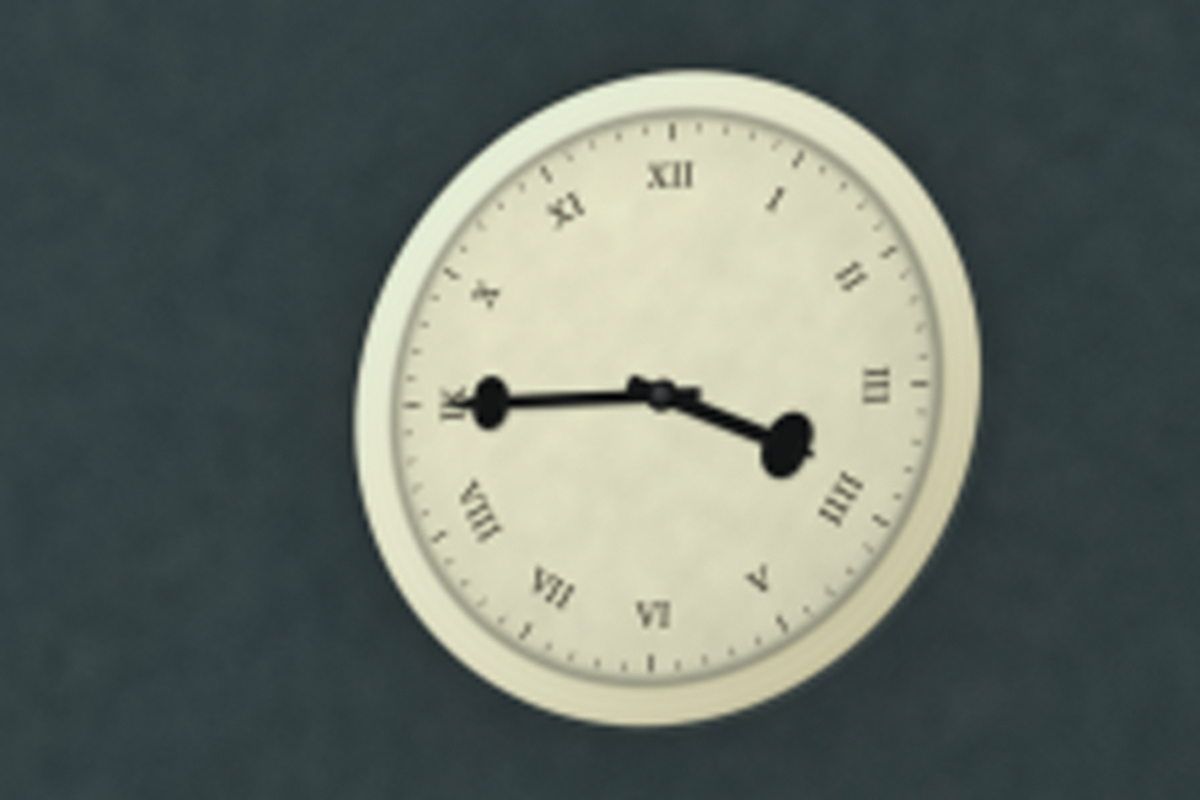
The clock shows 3:45
